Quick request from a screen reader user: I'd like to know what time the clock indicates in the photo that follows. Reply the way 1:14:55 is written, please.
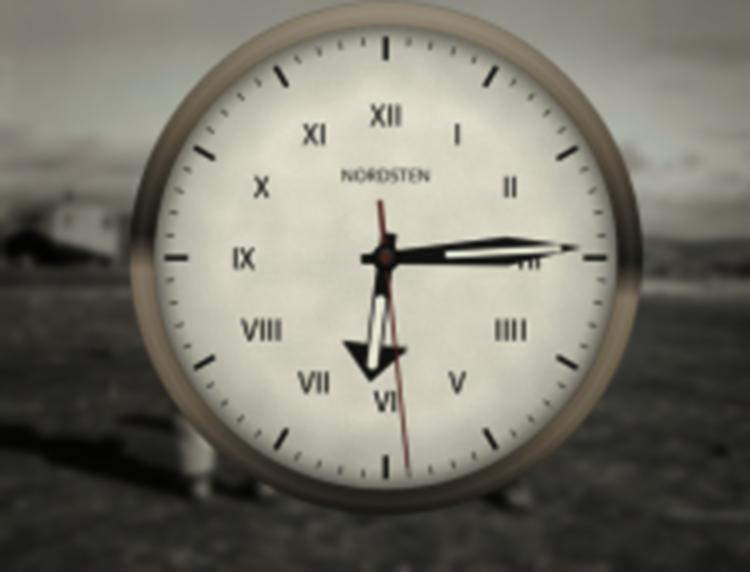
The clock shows 6:14:29
